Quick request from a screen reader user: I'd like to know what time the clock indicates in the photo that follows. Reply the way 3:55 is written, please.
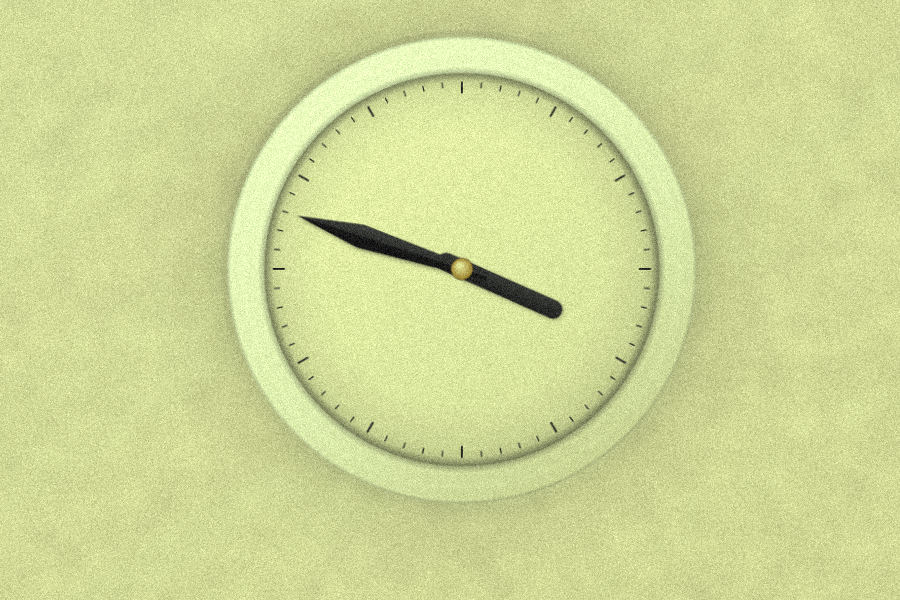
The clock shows 3:48
